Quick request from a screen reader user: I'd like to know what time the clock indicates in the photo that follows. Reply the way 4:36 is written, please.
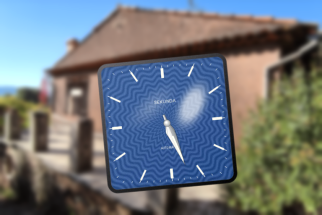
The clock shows 5:27
